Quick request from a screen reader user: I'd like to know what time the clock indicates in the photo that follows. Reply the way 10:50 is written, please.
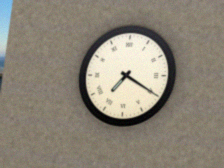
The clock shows 7:20
